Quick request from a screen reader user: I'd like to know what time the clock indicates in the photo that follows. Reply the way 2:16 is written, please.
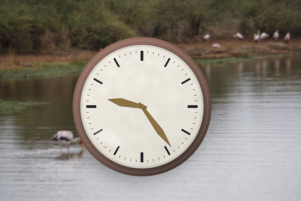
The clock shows 9:24
